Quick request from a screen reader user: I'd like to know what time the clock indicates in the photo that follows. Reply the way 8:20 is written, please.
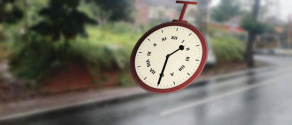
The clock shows 1:30
